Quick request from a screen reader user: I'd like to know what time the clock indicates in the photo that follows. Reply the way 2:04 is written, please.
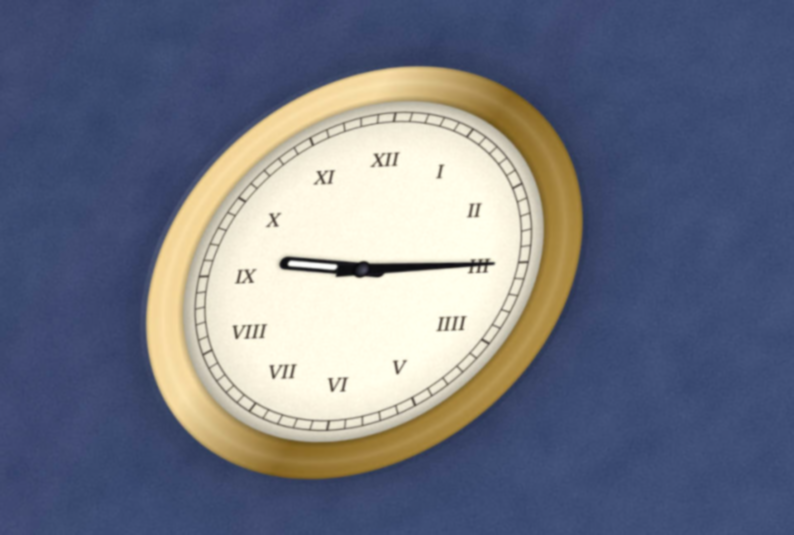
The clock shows 9:15
